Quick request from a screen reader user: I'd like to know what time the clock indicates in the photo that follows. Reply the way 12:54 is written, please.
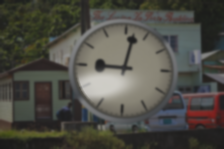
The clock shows 9:02
